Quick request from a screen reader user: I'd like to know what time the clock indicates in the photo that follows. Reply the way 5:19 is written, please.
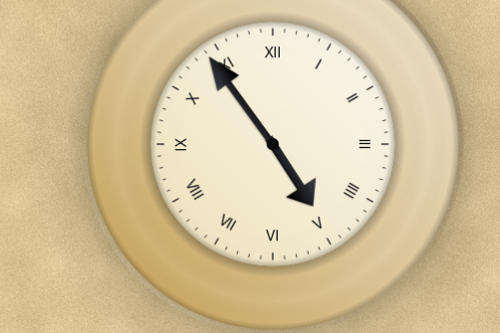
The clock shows 4:54
